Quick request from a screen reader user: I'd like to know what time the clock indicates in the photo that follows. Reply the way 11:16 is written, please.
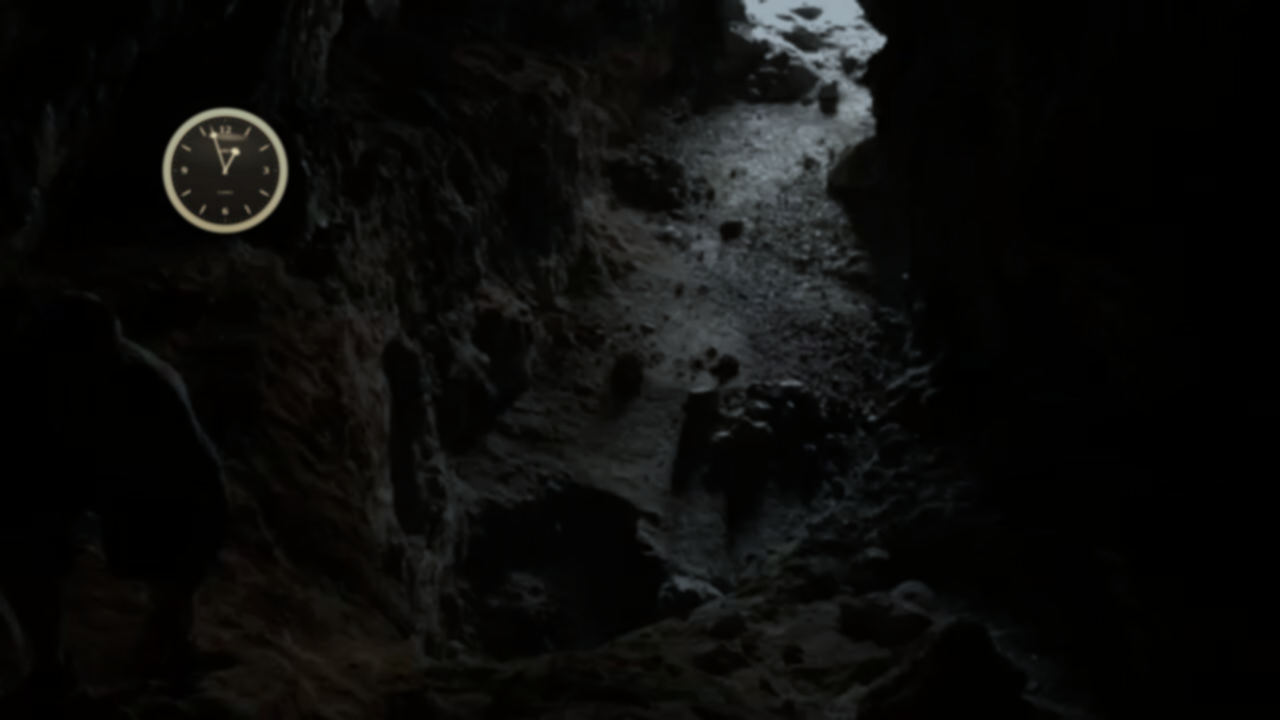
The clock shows 12:57
